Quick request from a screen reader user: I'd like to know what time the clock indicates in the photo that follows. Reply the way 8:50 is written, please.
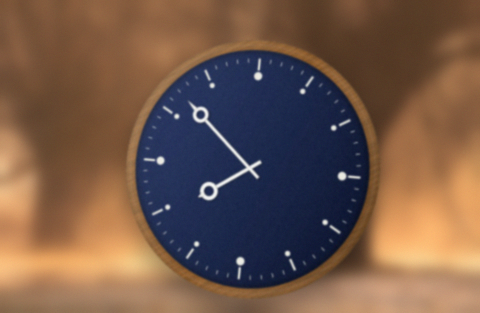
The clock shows 7:52
